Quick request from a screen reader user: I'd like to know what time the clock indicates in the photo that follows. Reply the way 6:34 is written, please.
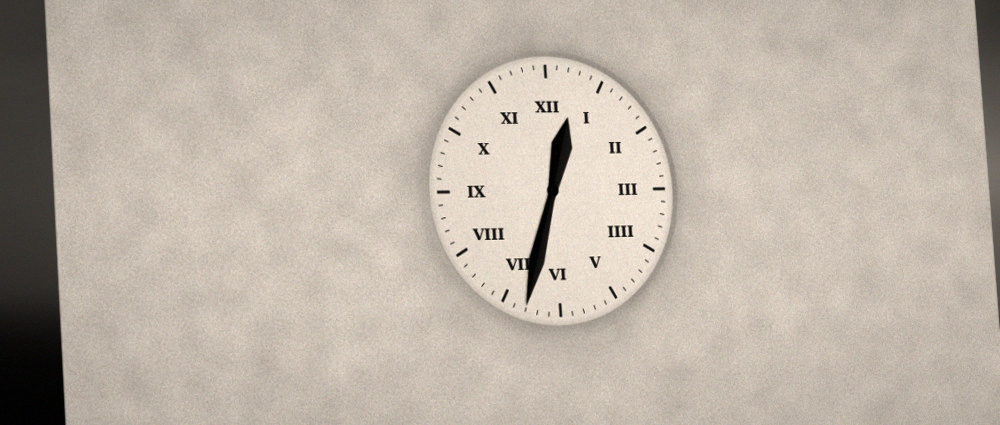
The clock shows 12:33
